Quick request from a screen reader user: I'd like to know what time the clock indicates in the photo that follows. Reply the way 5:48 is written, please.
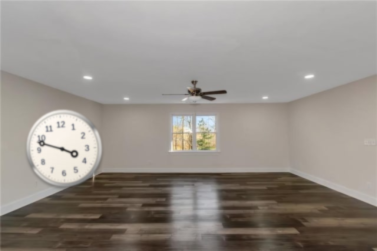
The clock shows 3:48
